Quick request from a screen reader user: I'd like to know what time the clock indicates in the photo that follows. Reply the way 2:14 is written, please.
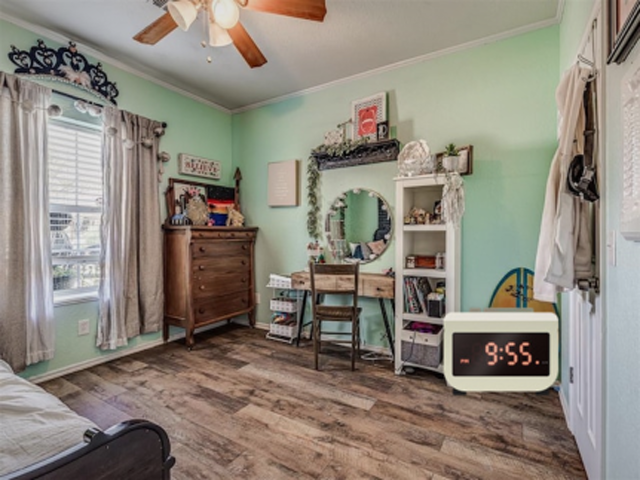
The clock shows 9:55
